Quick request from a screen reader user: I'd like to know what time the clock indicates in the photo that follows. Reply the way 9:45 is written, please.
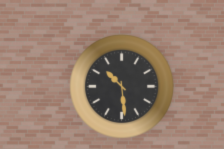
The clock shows 10:29
